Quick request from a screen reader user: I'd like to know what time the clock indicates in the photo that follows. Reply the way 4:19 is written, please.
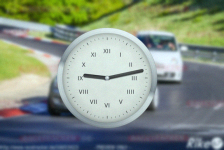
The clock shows 9:13
